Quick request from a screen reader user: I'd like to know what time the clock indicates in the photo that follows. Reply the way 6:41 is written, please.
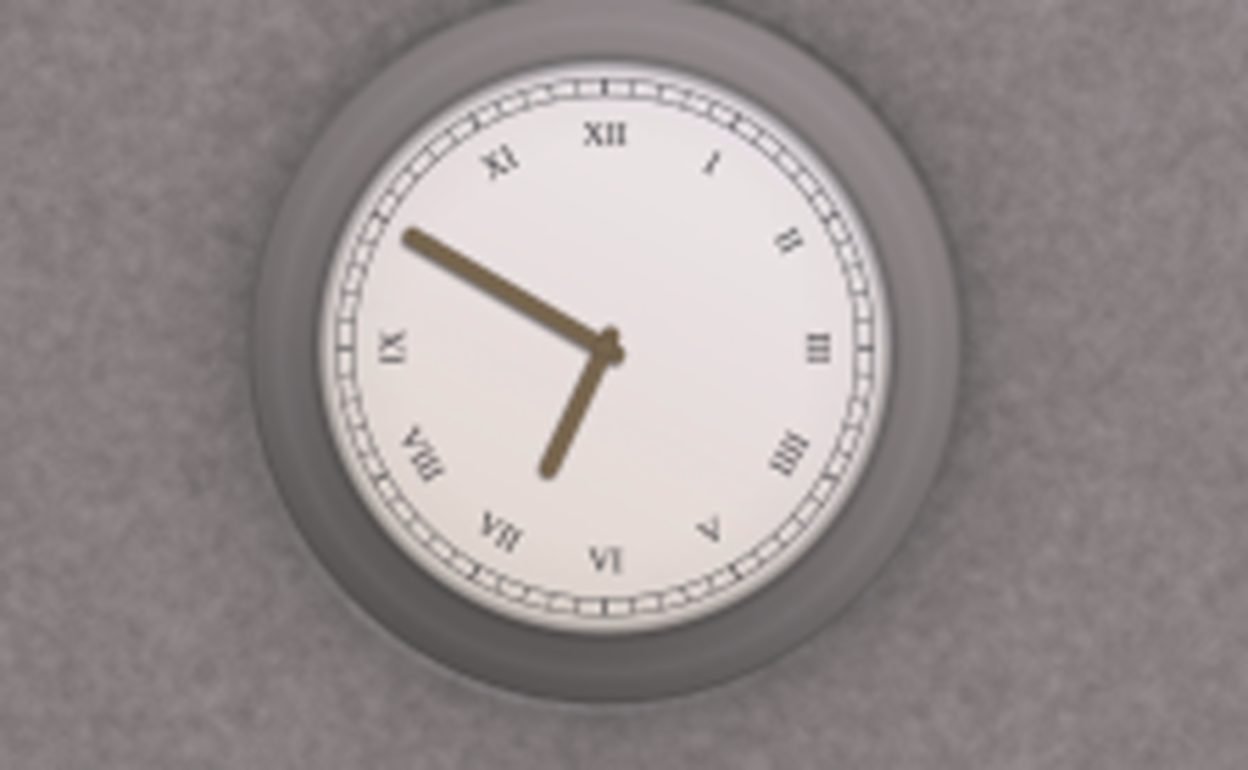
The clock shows 6:50
